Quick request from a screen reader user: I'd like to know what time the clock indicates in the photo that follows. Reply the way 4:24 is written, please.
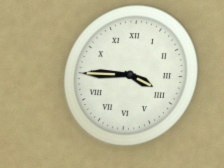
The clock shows 3:45
